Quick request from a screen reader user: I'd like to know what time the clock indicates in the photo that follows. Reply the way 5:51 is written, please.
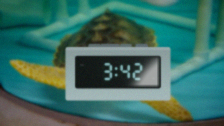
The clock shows 3:42
